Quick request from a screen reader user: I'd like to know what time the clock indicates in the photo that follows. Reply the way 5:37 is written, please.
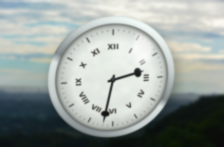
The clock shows 2:32
